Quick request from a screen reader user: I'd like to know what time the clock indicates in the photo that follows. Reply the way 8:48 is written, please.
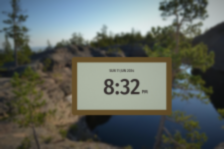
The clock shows 8:32
